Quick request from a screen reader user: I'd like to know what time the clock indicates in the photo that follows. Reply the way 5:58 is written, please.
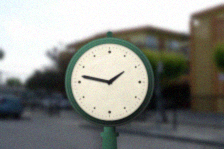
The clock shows 1:47
